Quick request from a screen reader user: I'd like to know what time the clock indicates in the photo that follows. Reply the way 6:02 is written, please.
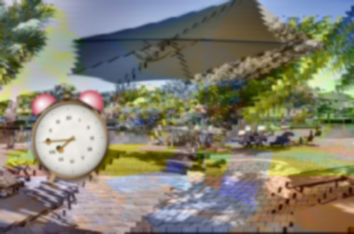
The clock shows 7:45
